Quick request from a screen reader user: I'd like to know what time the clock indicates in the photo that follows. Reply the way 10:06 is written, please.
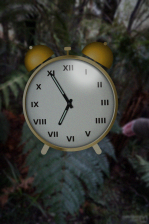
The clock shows 6:55
